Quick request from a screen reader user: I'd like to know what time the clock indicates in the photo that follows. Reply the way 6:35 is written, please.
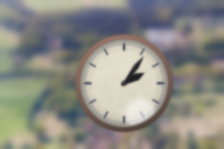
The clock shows 2:06
